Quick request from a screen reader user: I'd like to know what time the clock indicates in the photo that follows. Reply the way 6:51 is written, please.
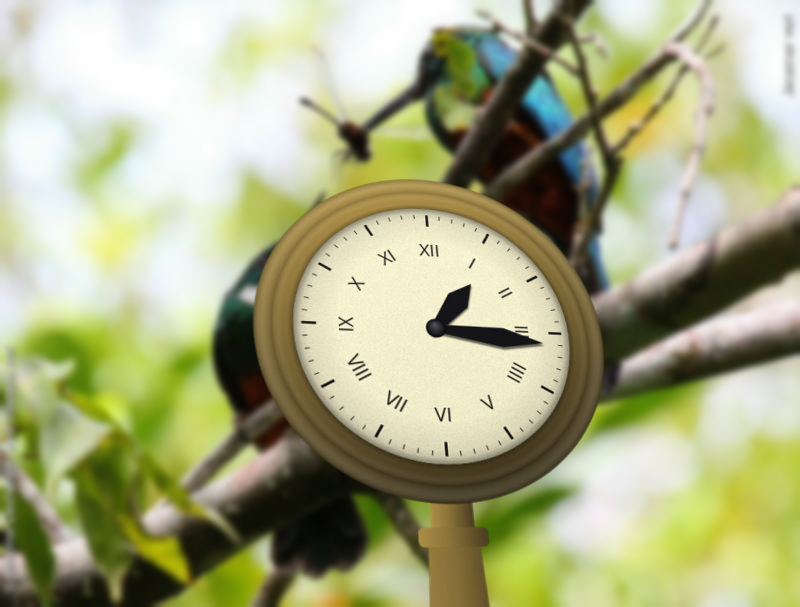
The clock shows 1:16
